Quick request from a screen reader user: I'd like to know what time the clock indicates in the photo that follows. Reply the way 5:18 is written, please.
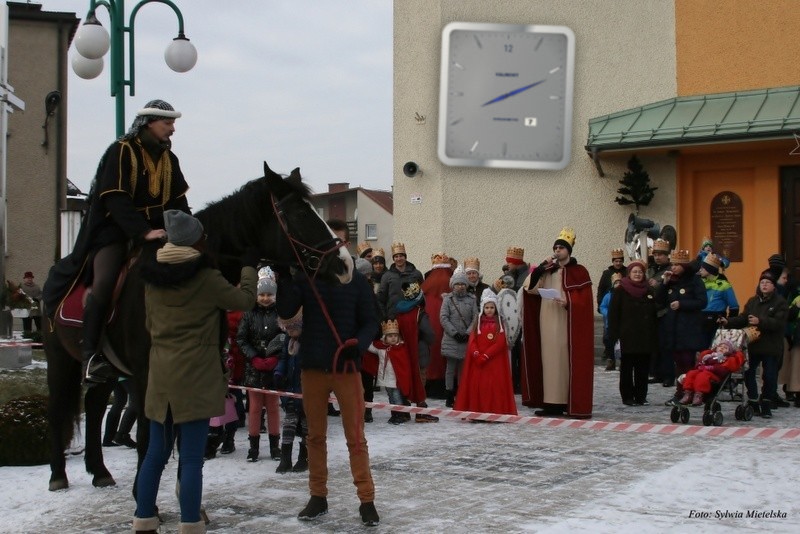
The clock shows 8:11
